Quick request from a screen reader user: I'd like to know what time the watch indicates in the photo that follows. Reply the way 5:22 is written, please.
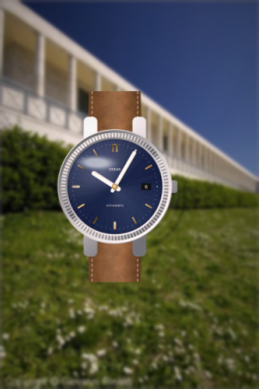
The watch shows 10:05
